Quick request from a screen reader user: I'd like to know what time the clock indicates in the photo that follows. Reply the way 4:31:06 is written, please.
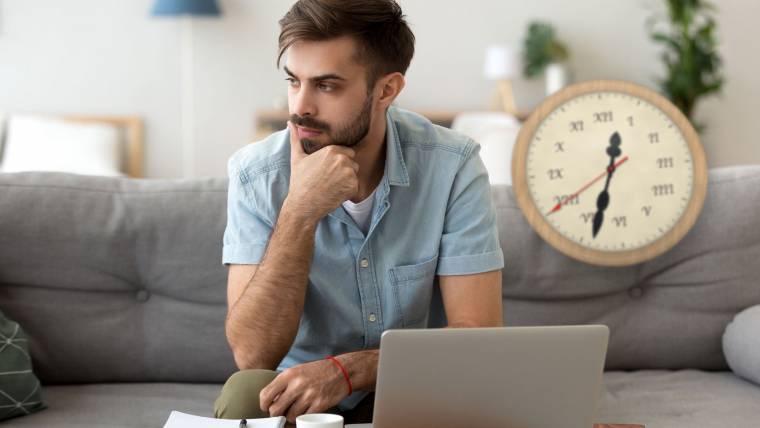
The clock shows 12:33:40
